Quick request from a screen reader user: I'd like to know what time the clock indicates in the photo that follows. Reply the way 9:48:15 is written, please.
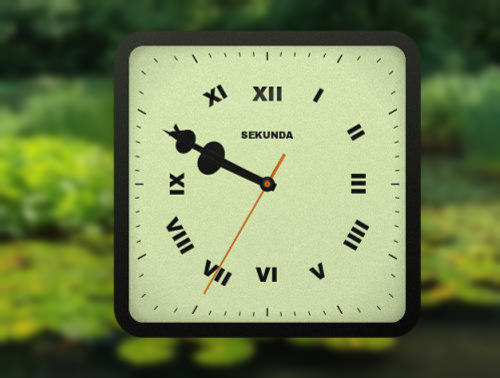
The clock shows 9:49:35
